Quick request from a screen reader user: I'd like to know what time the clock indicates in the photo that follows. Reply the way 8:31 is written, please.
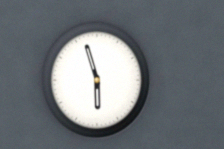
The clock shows 5:57
